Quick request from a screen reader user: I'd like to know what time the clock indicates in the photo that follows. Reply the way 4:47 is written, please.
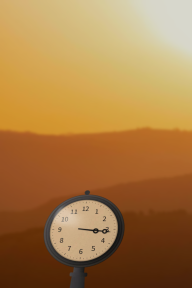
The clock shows 3:16
